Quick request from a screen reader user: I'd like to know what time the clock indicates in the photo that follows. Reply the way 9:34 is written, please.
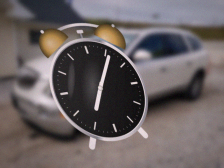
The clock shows 7:06
